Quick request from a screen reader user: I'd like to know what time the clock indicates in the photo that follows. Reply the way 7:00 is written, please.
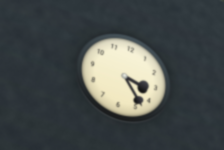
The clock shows 3:23
